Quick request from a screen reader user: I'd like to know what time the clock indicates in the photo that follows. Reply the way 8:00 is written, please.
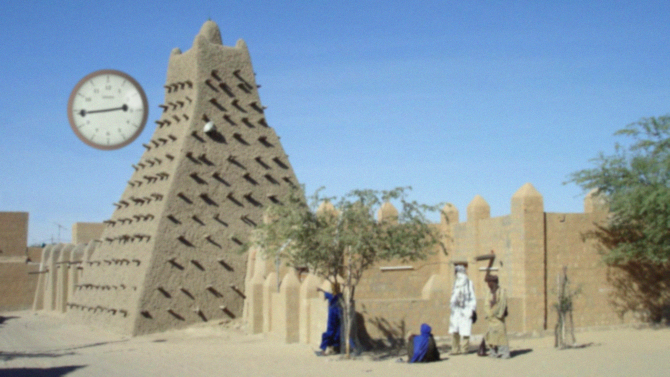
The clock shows 2:44
